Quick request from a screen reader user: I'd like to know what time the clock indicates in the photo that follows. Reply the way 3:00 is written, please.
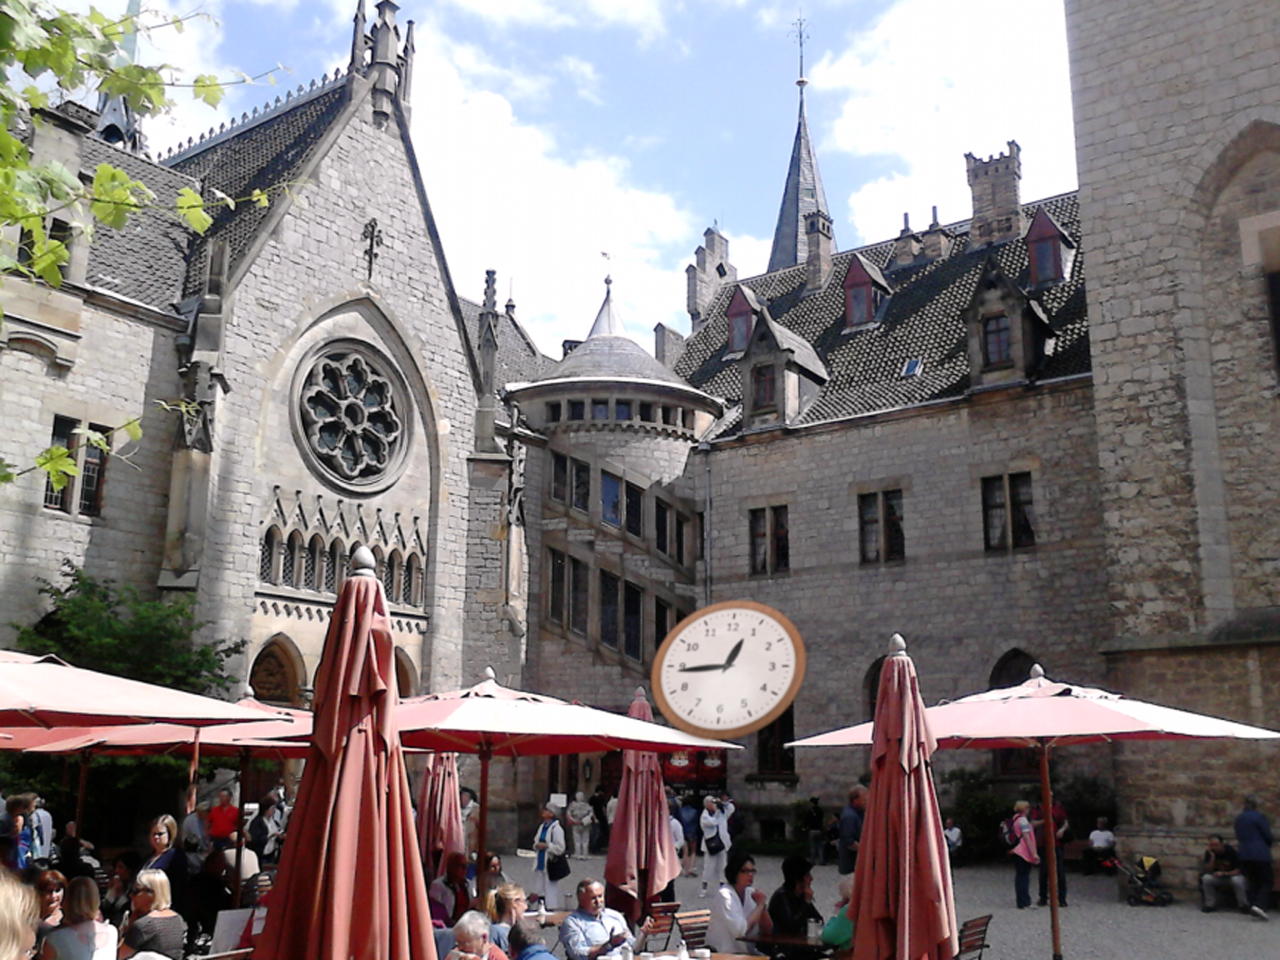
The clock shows 12:44
